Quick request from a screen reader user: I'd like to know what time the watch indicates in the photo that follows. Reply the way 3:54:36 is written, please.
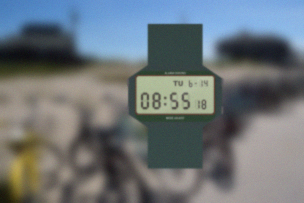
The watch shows 8:55:18
